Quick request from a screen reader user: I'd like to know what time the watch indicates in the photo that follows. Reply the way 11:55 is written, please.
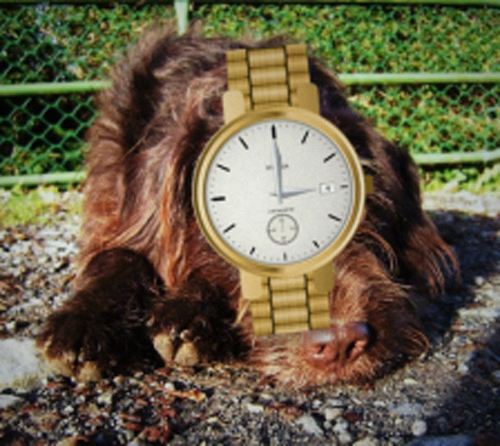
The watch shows 3:00
